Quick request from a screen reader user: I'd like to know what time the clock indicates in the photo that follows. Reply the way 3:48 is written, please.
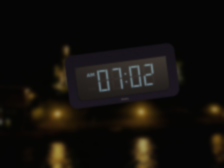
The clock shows 7:02
